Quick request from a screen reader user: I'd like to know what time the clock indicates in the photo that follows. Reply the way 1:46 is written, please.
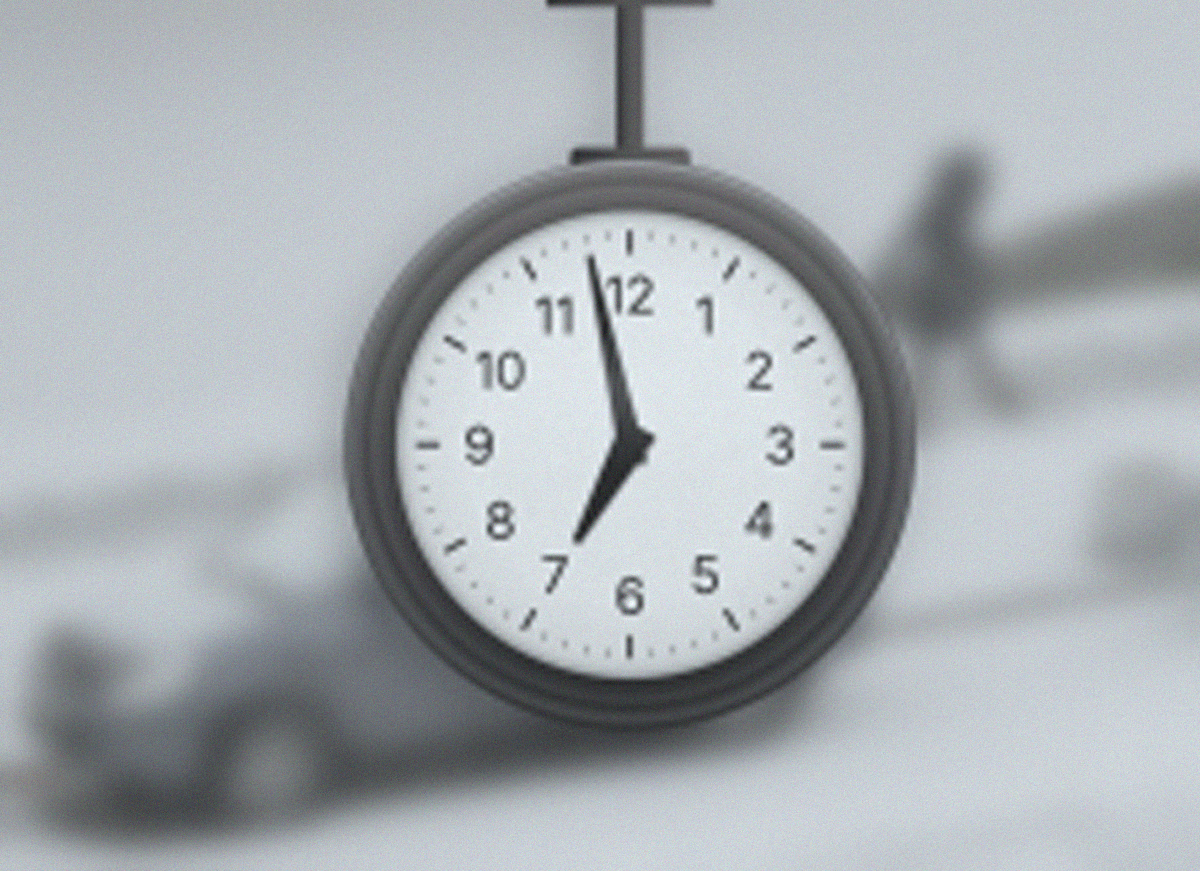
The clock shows 6:58
